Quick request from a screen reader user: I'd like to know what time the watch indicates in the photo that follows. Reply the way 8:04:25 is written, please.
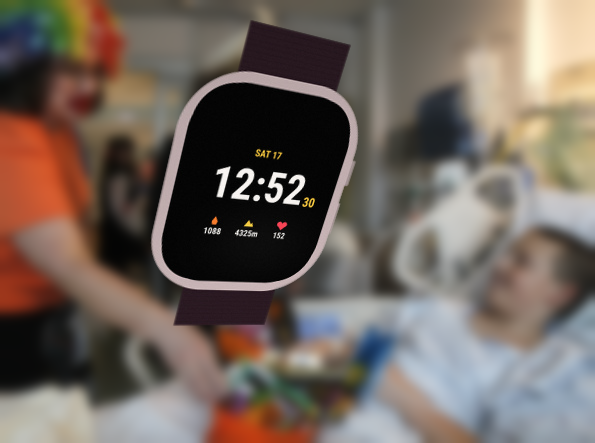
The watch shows 12:52:30
